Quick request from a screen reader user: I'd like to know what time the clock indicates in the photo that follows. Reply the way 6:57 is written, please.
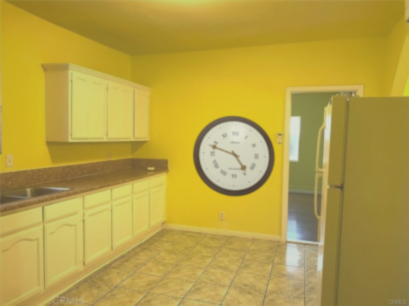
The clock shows 4:48
